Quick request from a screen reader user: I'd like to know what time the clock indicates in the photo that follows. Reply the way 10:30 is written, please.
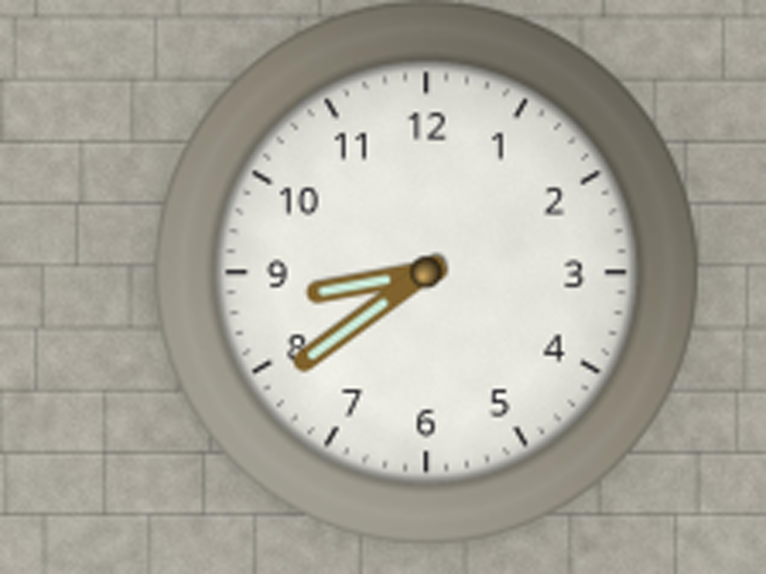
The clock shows 8:39
